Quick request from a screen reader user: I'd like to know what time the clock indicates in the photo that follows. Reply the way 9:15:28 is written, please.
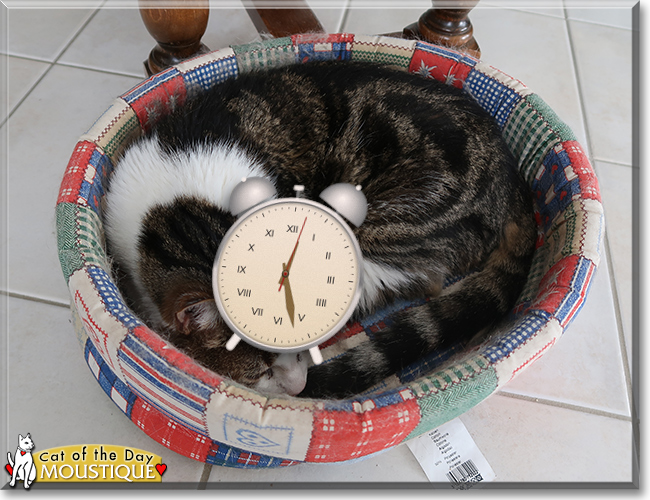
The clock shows 12:27:02
